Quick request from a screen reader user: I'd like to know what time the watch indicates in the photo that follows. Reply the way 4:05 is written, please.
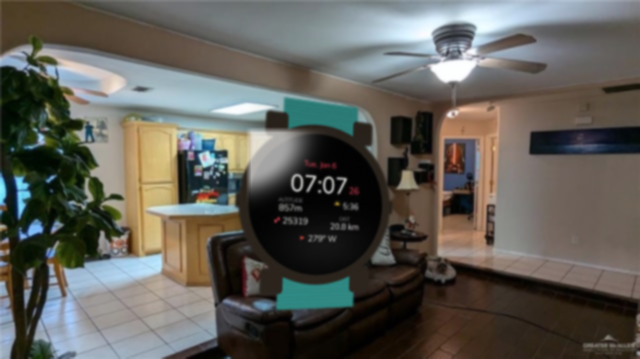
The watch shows 7:07
